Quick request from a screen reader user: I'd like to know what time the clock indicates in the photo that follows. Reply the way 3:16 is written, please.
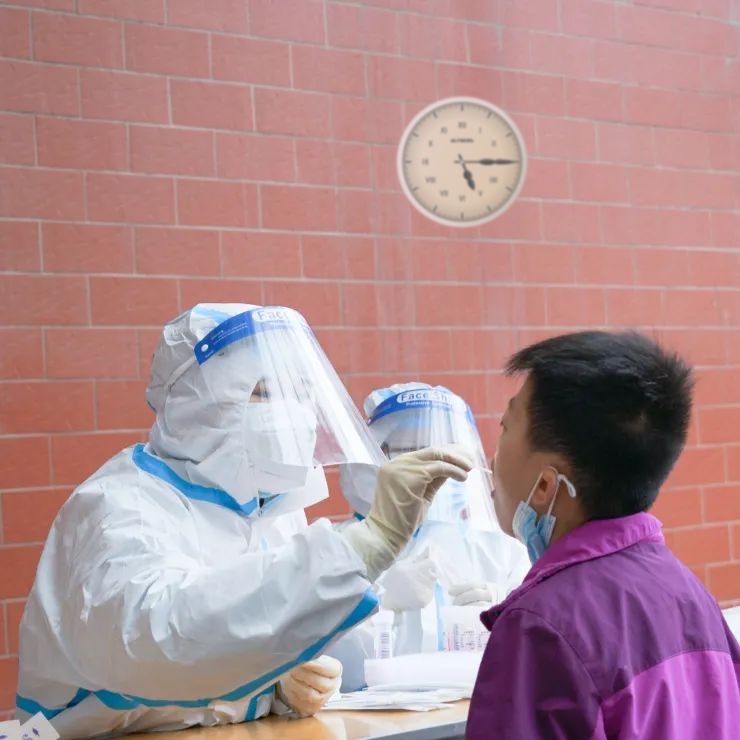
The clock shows 5:15
